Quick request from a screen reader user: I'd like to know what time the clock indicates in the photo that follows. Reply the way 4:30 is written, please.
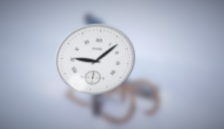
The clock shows 9:07
